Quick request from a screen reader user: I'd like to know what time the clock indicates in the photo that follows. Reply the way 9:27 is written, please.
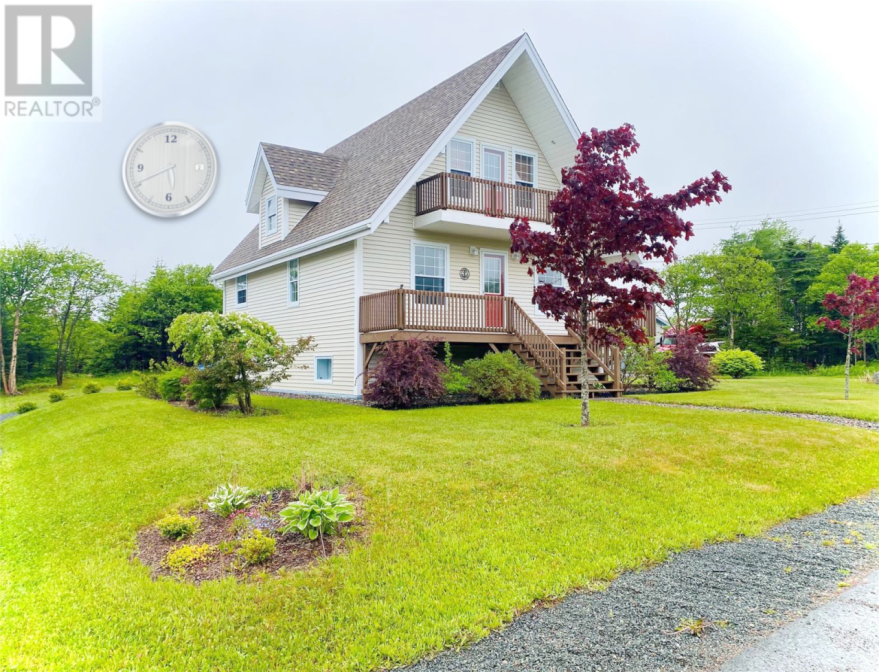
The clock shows 5:41
